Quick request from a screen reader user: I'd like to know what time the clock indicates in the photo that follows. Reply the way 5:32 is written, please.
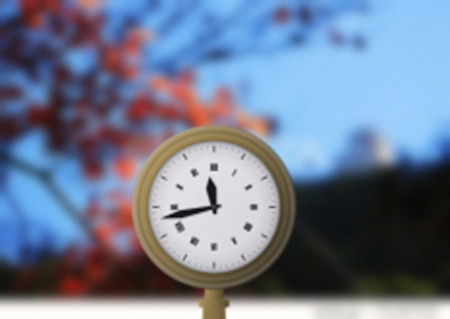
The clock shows 11:43
